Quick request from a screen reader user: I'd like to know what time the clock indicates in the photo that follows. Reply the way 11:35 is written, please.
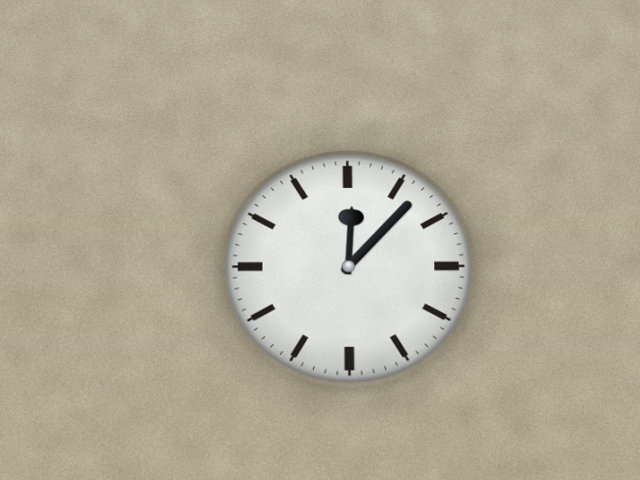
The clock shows 12:07
